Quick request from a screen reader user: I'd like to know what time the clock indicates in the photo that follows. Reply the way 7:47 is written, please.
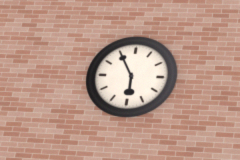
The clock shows 5:55
